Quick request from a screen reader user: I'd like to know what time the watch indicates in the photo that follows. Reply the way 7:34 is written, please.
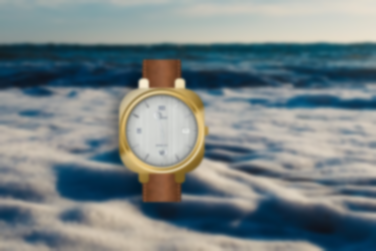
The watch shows 11:29
